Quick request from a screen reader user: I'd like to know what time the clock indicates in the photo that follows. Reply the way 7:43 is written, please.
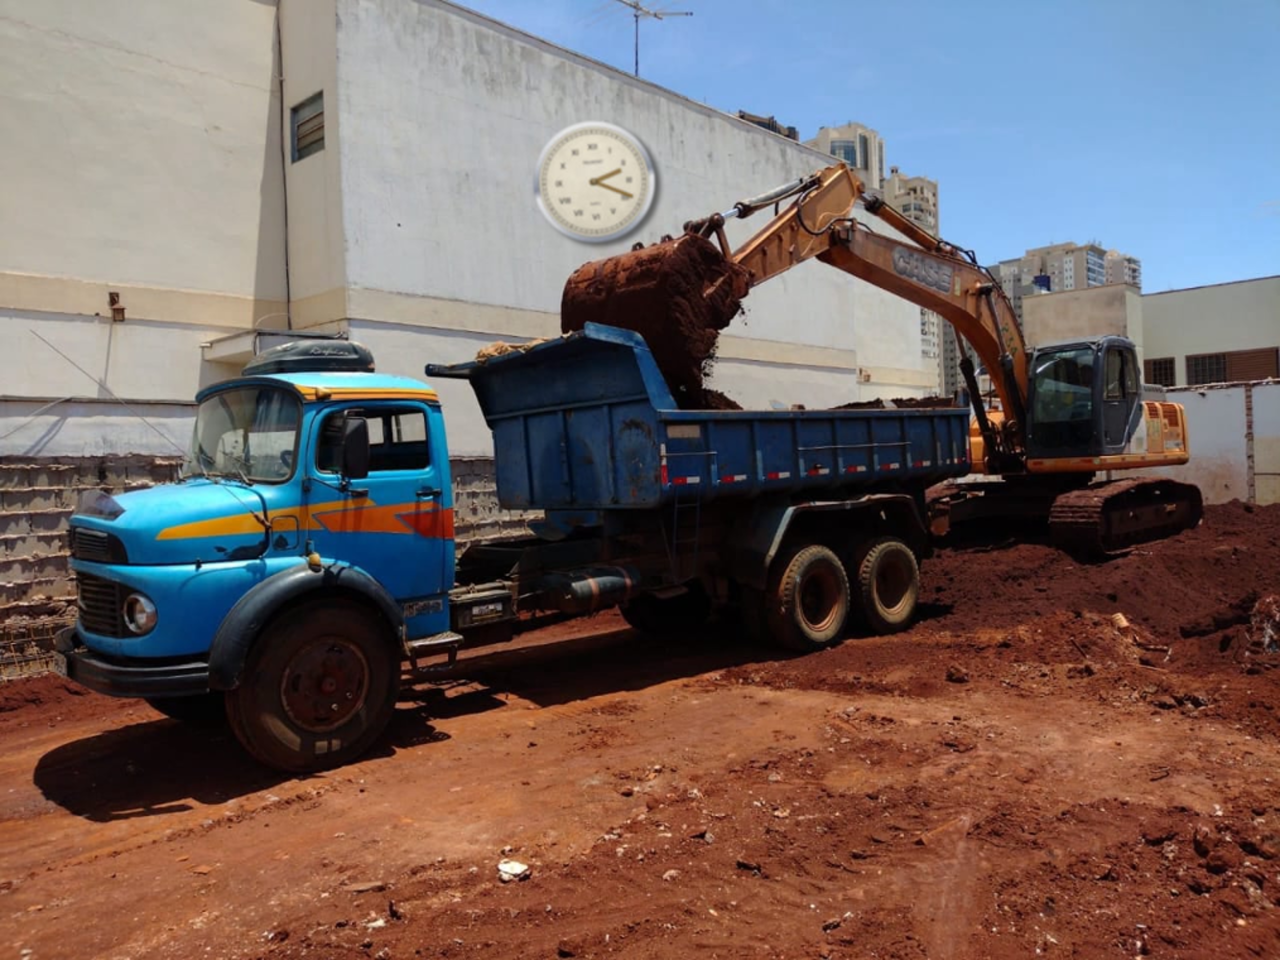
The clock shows 2:19
